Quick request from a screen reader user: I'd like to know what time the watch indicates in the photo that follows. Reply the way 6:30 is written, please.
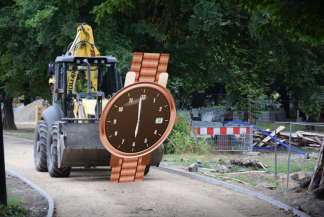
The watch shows 5:59
